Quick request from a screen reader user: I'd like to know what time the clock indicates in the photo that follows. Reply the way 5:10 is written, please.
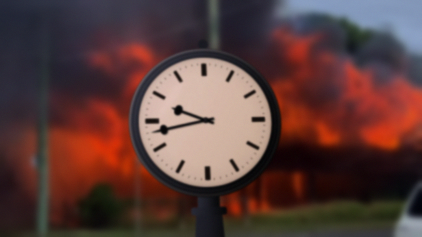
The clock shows 9:43
